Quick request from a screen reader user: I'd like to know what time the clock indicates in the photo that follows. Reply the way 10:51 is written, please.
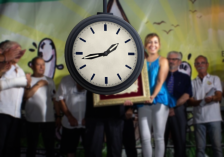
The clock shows 1:43
